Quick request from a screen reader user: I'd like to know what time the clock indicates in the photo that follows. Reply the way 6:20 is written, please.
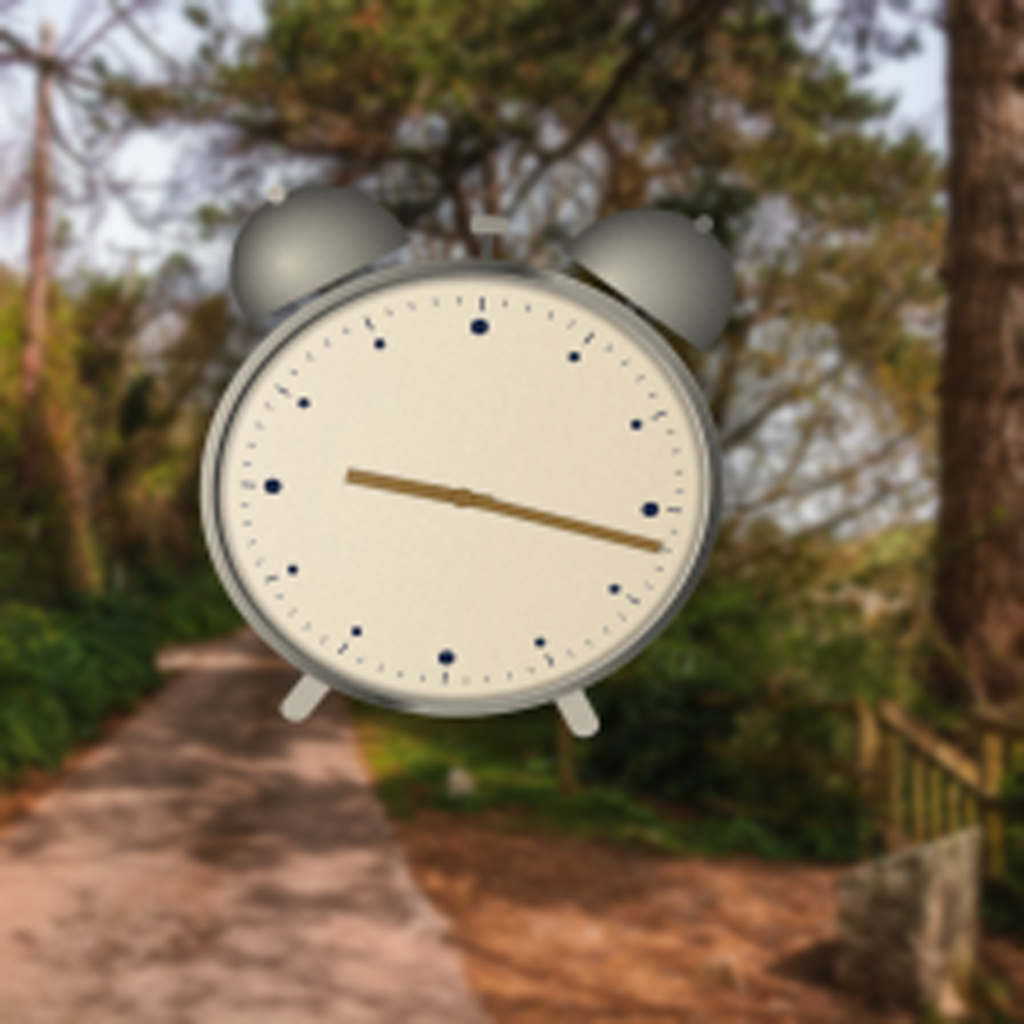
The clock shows 9:17
